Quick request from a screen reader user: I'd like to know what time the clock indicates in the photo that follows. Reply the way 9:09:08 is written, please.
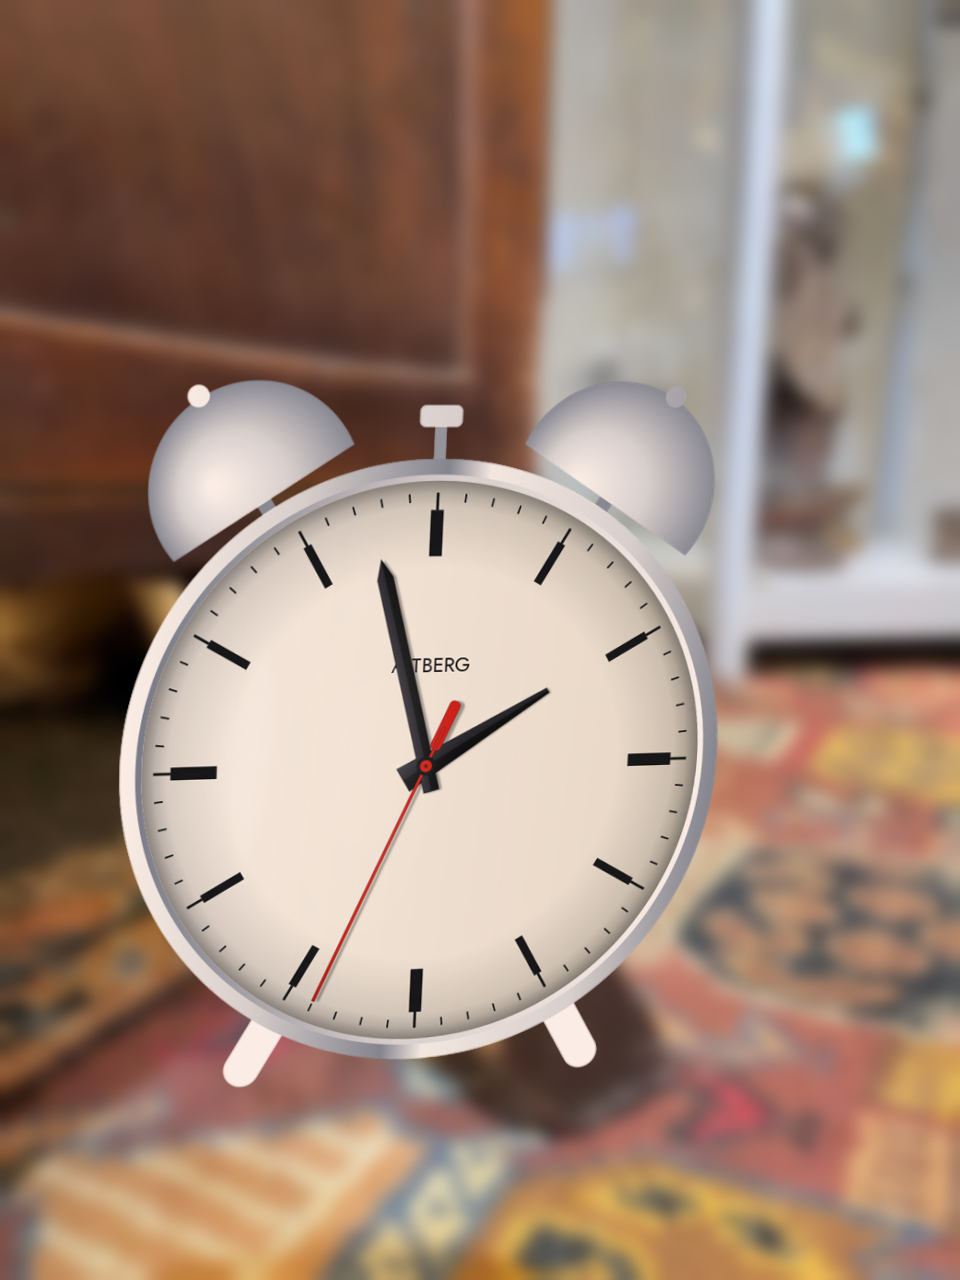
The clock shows 1:57:34
